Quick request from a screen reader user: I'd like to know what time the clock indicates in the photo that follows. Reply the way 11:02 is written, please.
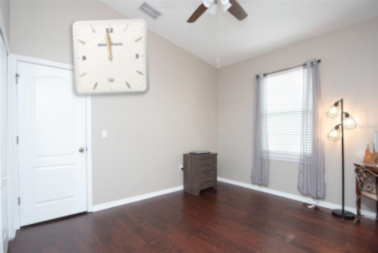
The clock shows 11:59
